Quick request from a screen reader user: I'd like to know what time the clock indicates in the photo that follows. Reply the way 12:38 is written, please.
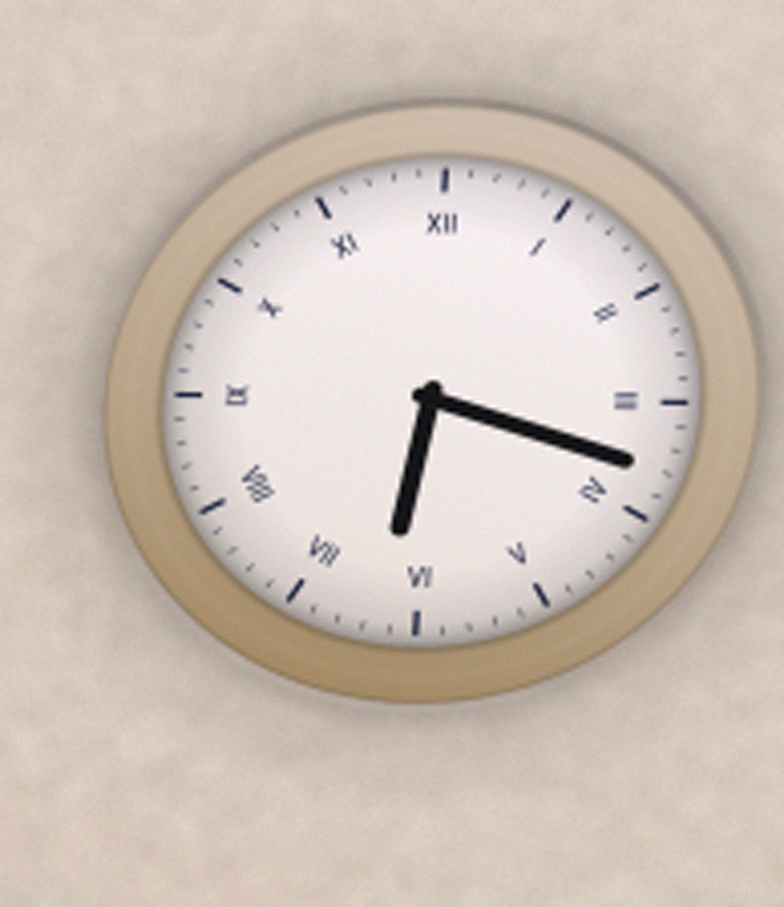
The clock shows 6:18
